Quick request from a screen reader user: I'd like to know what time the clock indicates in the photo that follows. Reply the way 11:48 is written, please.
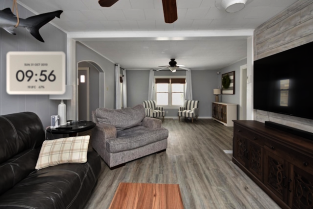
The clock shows 9:56
